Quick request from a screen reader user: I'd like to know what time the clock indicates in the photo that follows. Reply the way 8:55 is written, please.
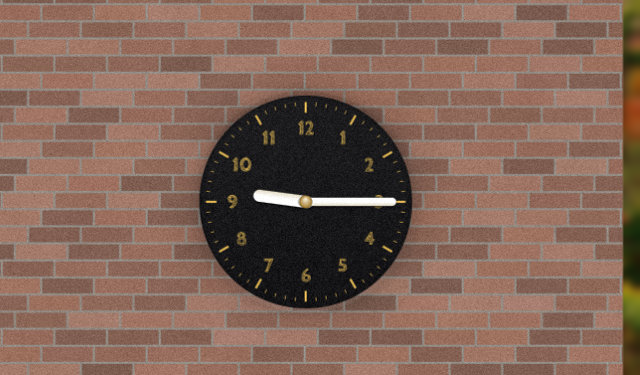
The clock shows 9:15
